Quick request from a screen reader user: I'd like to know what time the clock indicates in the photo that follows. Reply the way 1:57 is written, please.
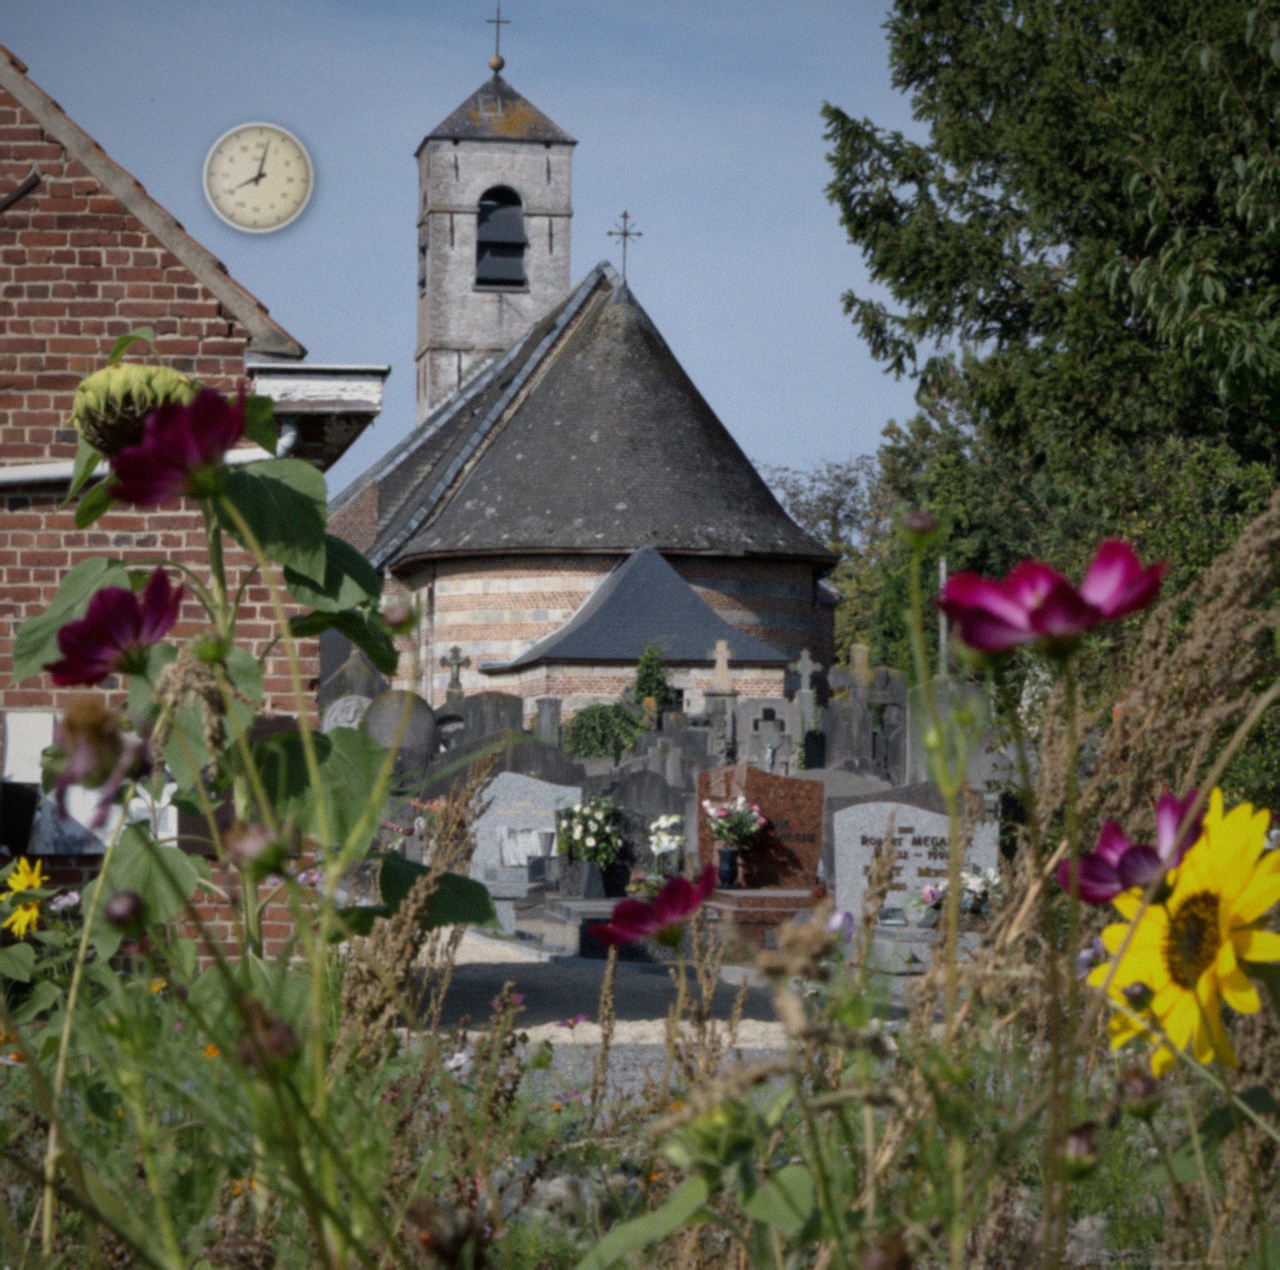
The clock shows 8:02
